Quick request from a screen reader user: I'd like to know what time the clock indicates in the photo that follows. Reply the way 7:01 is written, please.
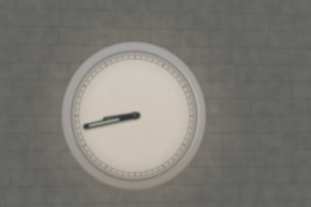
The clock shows 8:43
